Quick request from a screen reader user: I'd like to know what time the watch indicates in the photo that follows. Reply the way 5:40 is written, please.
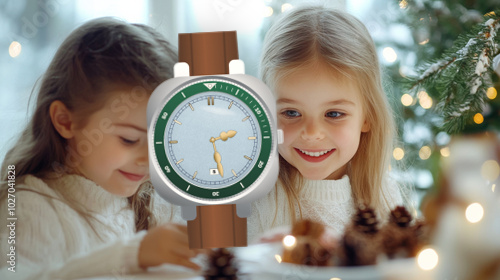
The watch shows 2:28
